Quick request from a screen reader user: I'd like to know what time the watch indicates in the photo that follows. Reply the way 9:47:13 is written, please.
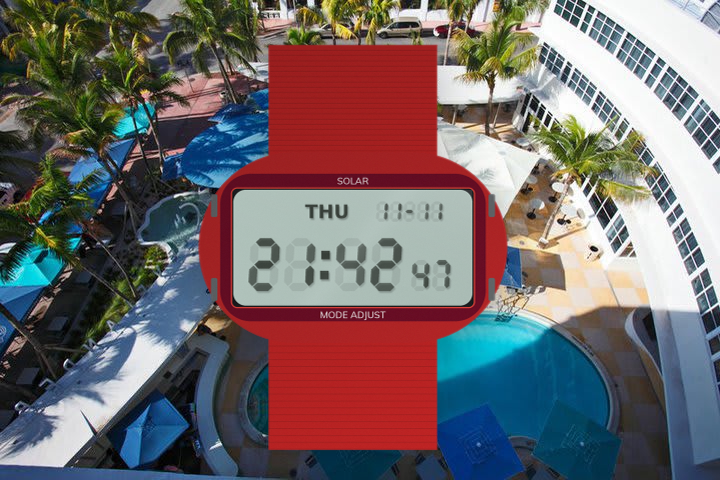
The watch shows 21:42:47
